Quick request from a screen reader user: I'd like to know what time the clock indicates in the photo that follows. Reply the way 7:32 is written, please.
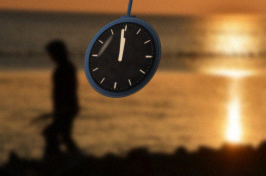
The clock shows 11:59
